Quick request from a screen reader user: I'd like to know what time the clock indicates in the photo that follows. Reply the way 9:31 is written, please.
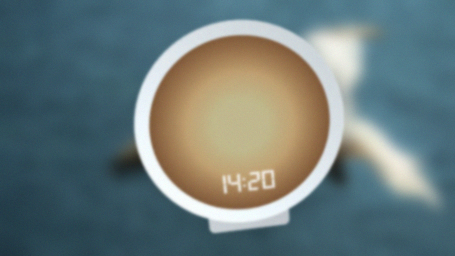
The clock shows 14:20
